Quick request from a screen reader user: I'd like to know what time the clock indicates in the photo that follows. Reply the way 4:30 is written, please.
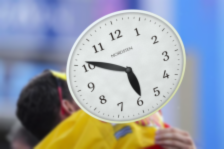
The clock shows 5:51
